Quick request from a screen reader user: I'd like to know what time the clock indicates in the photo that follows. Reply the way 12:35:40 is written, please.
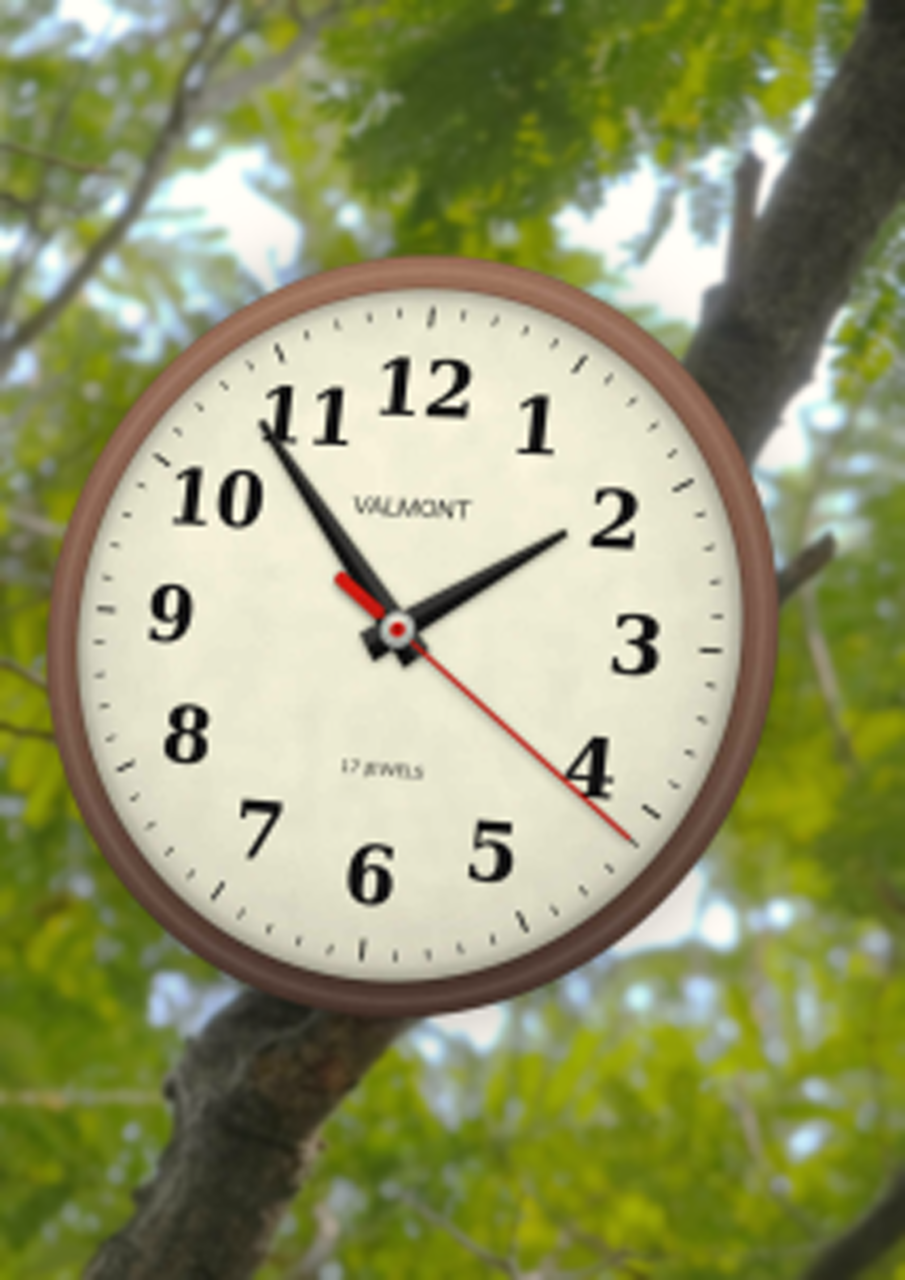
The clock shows 1:53:21
